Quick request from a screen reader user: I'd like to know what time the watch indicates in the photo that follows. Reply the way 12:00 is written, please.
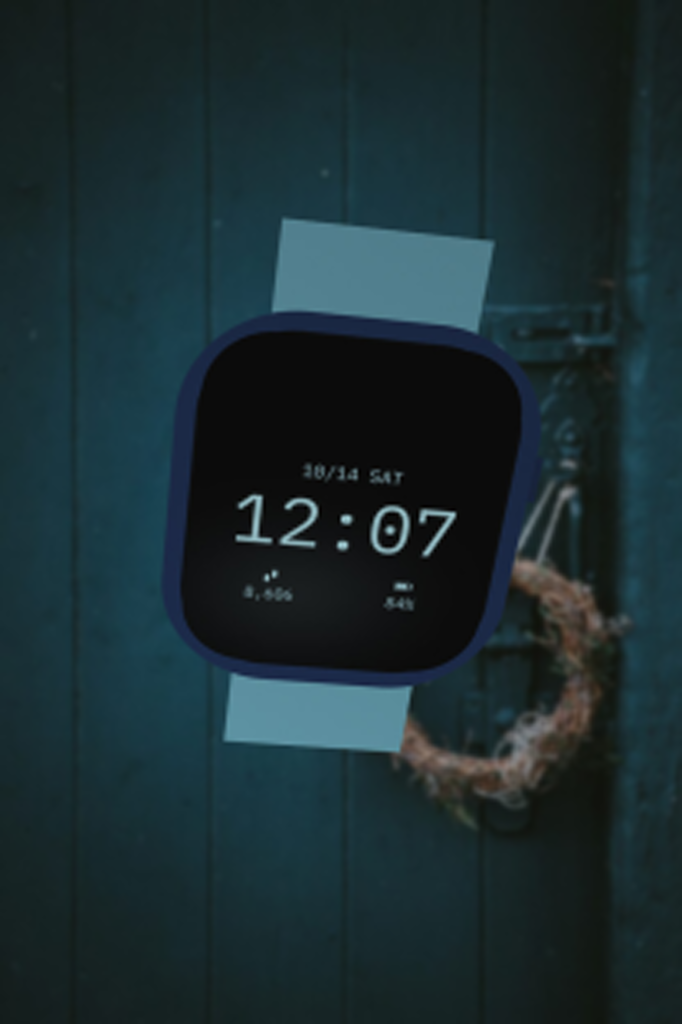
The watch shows 12:07
